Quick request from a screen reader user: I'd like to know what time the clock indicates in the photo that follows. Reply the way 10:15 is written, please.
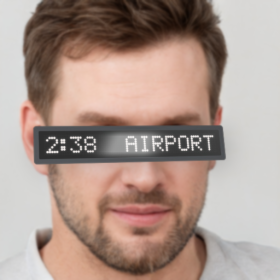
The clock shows 2:38
